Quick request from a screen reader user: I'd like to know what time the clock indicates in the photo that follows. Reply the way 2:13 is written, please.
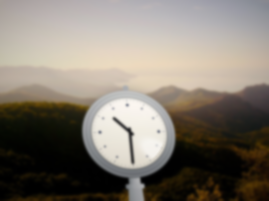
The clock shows 10:30
